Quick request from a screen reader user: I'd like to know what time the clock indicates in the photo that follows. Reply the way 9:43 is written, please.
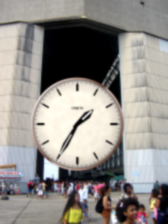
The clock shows 1:35
